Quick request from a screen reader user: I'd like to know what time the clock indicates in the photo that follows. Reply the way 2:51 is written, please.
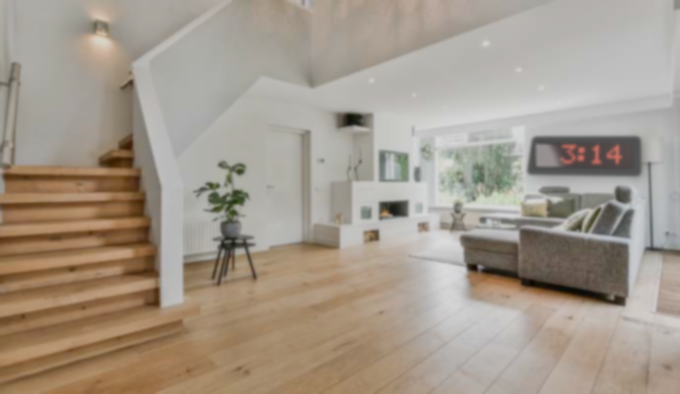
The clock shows 3:14
